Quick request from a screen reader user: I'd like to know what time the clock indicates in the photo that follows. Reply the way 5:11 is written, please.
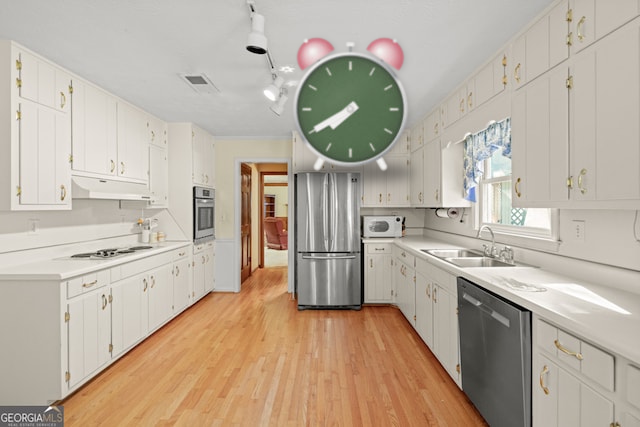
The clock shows 7:40
